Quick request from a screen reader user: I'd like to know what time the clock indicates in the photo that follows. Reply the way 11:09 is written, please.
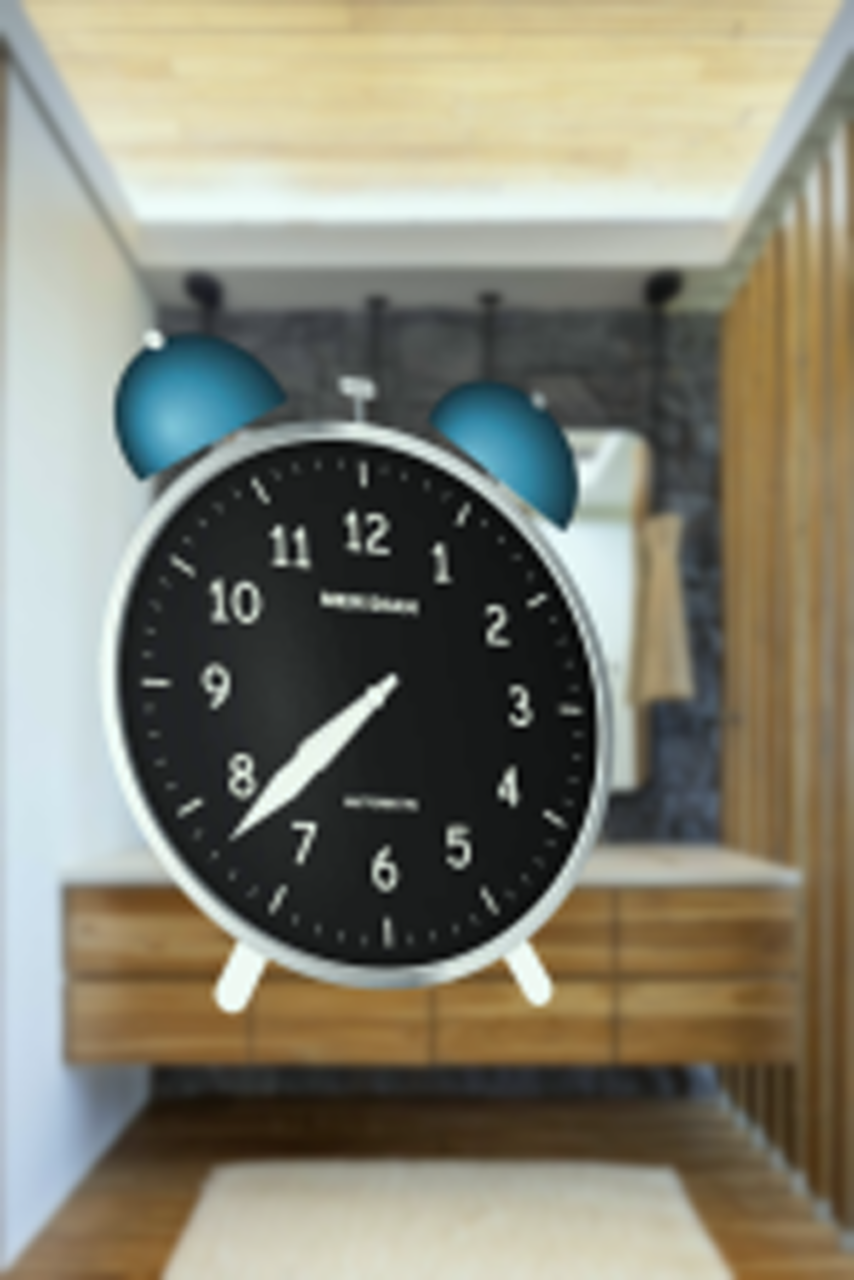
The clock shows 7:38
